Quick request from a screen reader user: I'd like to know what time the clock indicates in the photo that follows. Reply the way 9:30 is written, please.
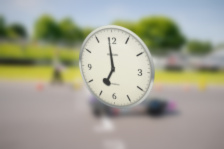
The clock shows 6:59
